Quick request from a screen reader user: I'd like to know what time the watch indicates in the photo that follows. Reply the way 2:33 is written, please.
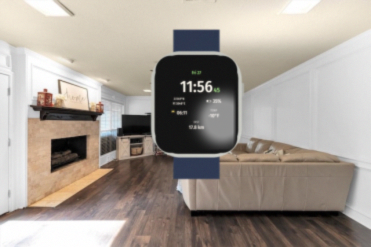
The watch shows 11:56
